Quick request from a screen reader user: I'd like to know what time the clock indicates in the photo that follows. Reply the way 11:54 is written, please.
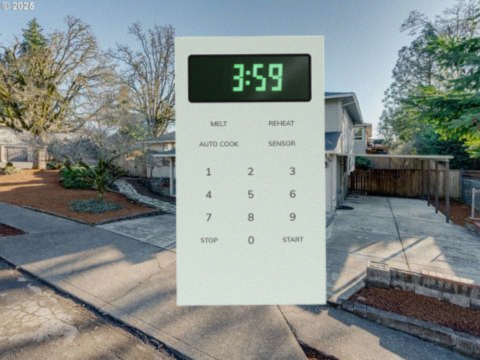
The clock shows 3:59
